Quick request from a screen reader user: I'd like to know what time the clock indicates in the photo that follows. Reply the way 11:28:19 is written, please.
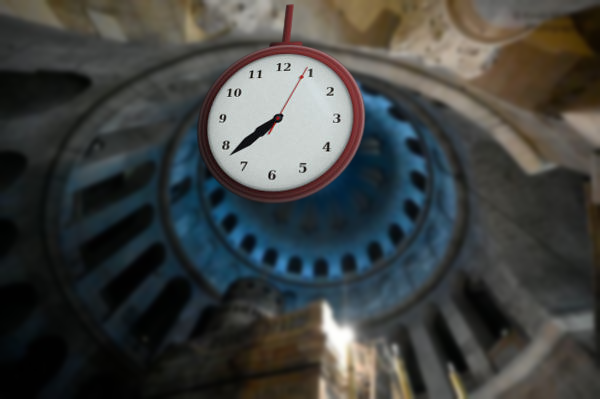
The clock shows 7:38:04
